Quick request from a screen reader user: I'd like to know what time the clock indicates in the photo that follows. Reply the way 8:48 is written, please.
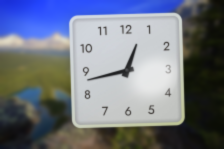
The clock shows 12:43
